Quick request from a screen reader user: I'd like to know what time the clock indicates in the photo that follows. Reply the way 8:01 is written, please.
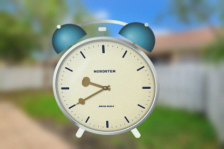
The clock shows 9:40
